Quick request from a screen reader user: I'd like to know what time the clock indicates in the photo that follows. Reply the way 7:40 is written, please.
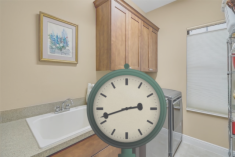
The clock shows 2:42
